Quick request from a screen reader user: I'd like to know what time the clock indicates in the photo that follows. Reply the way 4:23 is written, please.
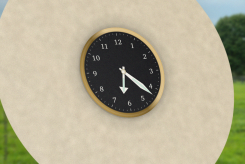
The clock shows 6:22
